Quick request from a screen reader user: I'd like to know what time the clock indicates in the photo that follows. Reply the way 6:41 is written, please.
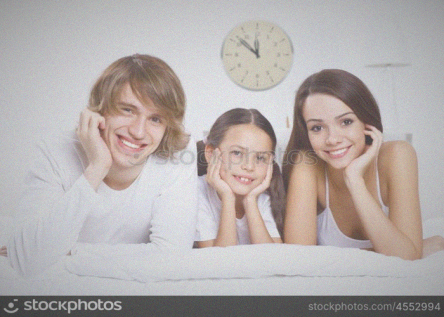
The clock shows 11:52
